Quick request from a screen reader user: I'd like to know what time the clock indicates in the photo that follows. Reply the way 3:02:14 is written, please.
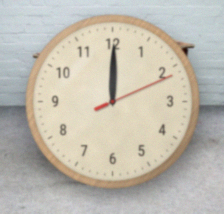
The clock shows 12:00:11
